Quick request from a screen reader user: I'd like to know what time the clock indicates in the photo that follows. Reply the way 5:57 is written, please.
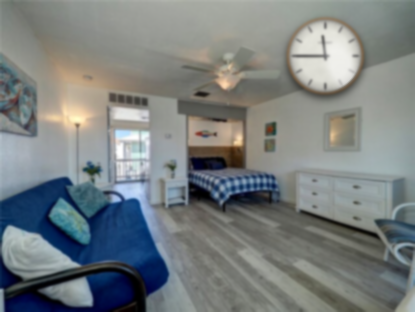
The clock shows 11:45
